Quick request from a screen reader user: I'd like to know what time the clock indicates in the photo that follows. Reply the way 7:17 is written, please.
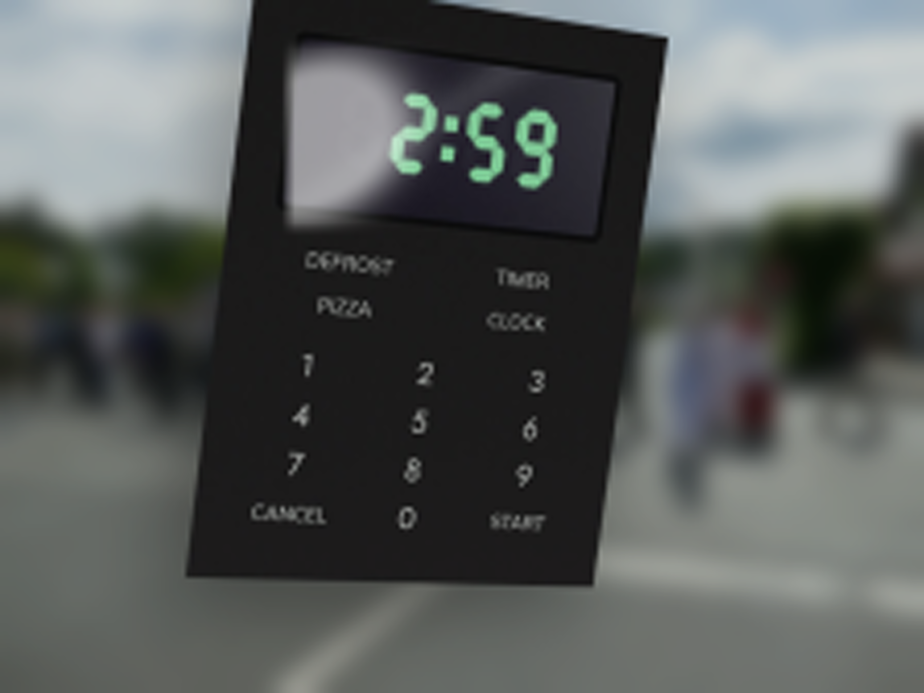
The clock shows 2:59
